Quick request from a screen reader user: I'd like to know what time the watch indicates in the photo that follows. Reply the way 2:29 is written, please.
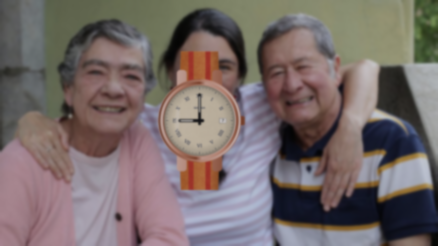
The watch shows 9:00
